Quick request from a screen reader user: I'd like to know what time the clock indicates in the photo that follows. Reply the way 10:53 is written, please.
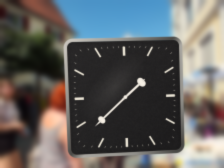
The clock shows 1:38
